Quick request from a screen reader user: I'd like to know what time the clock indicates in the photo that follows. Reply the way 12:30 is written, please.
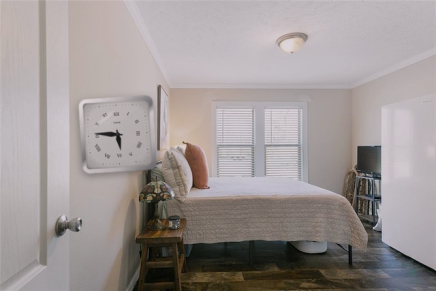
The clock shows 5:46
